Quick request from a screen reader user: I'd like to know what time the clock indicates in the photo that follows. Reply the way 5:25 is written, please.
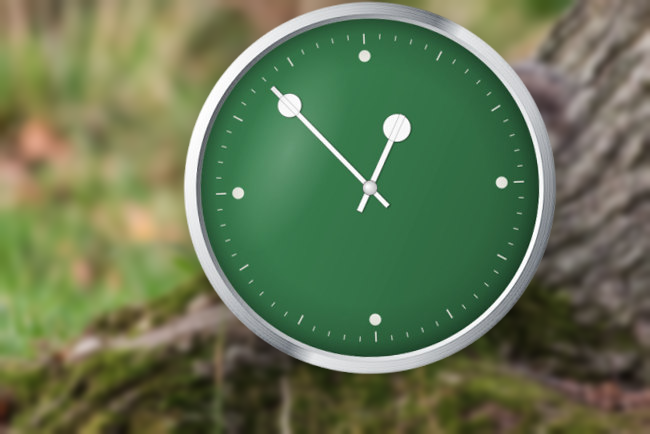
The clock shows 12:53
